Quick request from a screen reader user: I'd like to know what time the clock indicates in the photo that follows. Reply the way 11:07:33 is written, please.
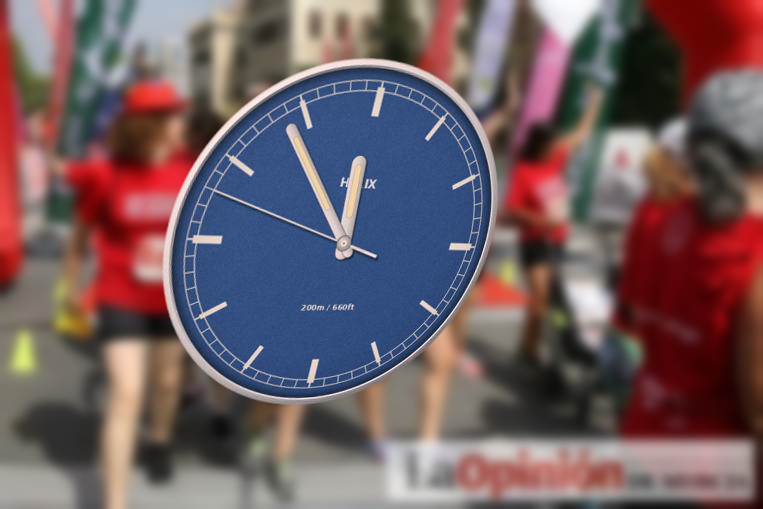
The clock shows 11:53:48
